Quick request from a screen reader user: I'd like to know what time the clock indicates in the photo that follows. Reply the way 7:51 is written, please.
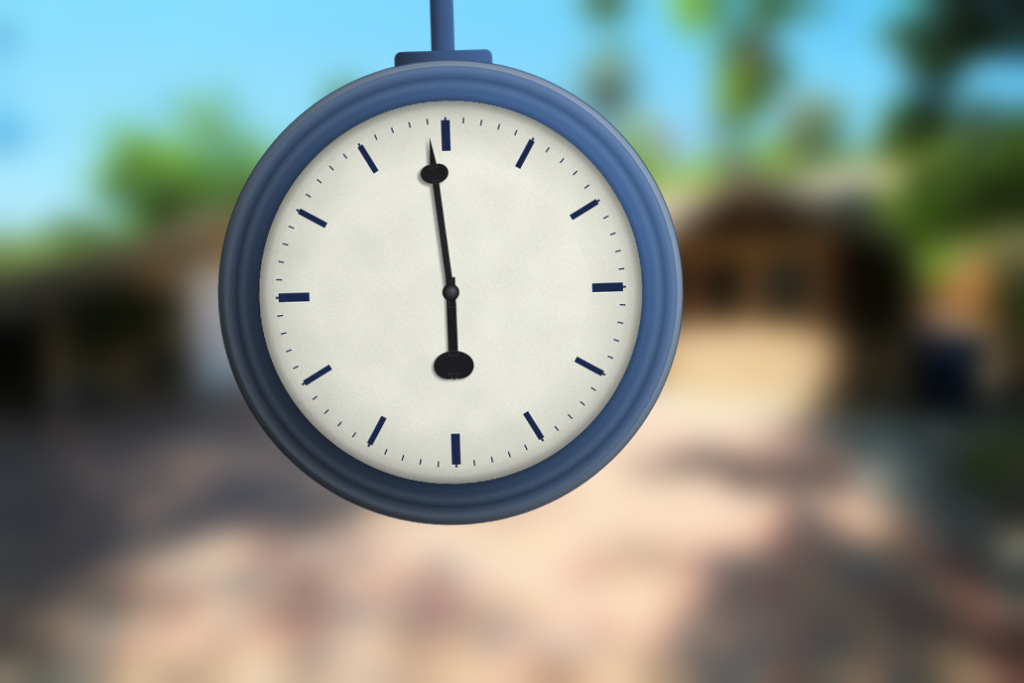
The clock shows 5:59
